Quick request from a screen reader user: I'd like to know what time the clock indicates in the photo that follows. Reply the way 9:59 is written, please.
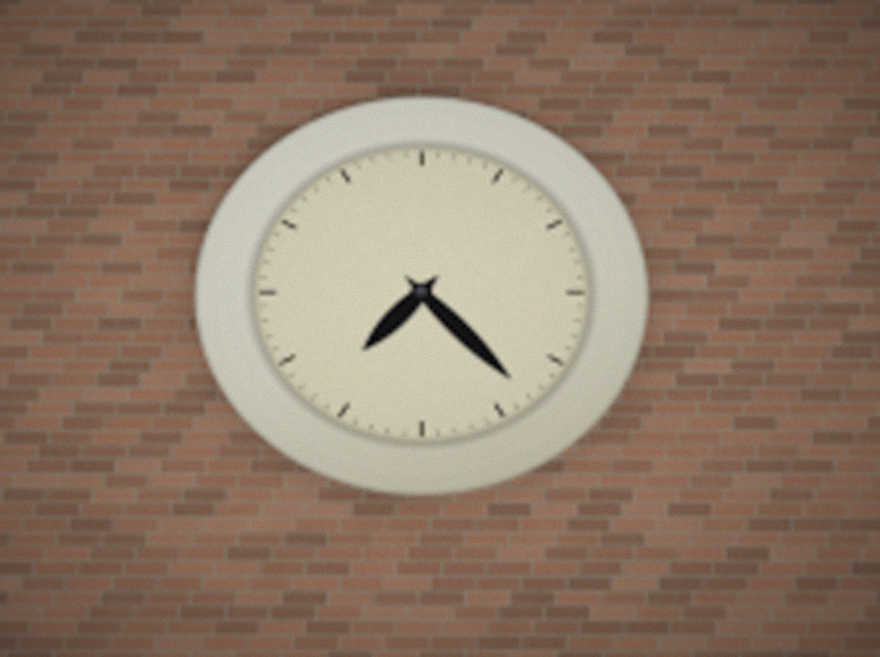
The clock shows 7:23
